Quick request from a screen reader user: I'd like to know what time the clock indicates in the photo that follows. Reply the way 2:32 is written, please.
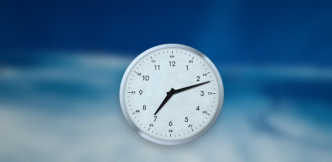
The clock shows 7:12
